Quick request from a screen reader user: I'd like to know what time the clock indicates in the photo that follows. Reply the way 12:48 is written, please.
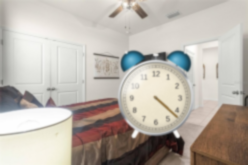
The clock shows 4:22
